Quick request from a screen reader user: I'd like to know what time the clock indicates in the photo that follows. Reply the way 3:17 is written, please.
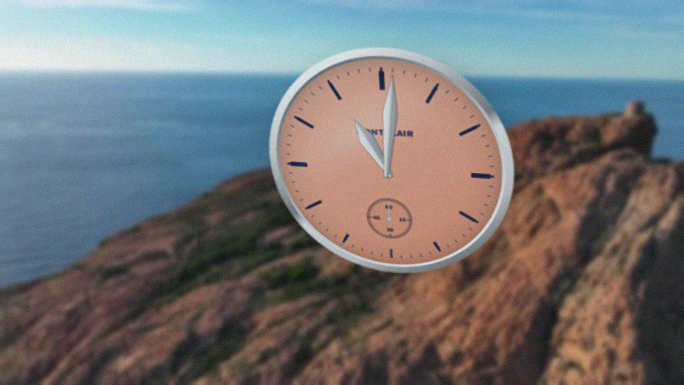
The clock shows 11:01
